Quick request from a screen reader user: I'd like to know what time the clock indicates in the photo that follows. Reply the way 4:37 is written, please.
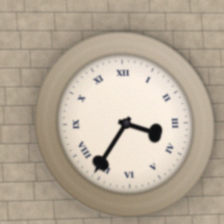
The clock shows 3:36
